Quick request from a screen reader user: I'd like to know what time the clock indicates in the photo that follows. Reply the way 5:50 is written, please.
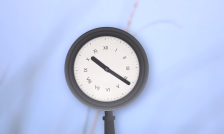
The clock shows 10:21
